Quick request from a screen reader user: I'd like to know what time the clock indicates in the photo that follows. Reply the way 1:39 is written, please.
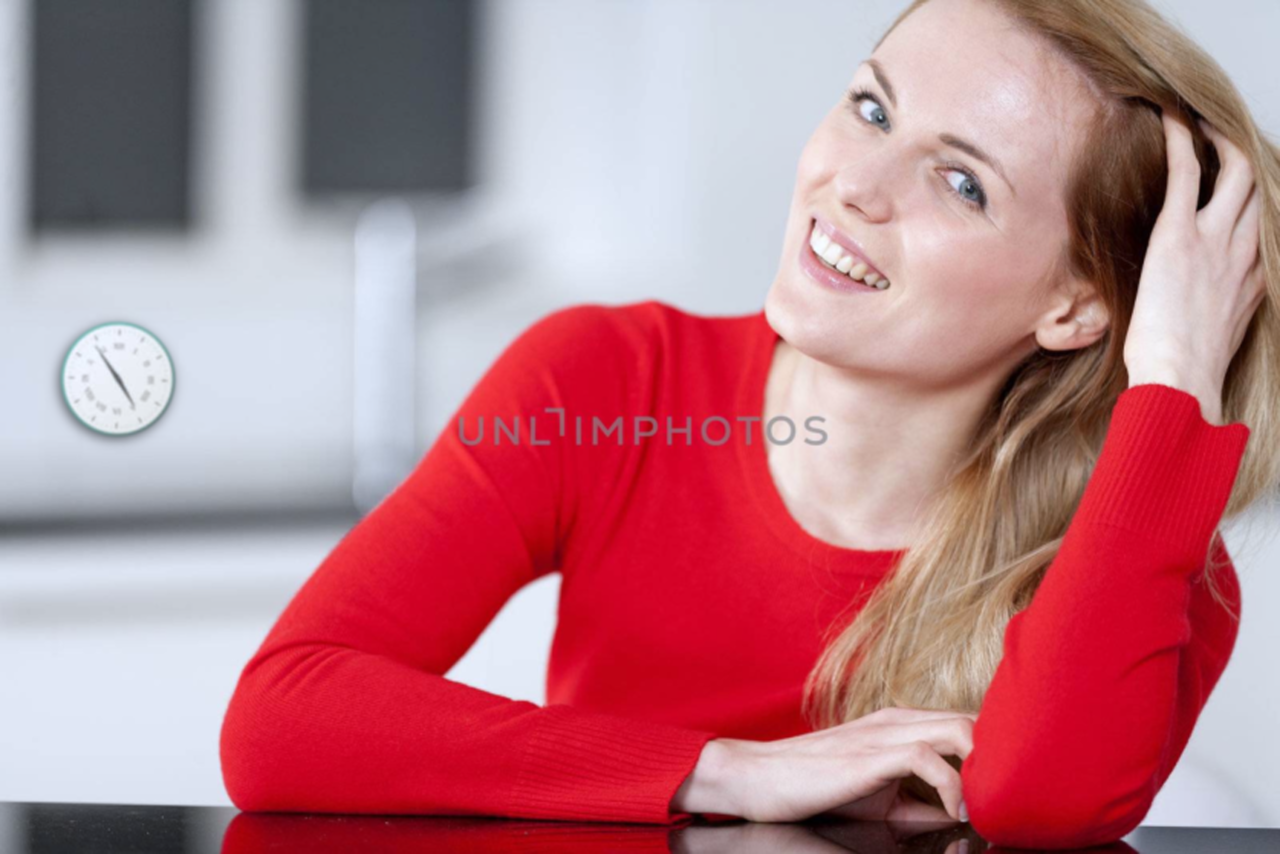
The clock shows 4:54
